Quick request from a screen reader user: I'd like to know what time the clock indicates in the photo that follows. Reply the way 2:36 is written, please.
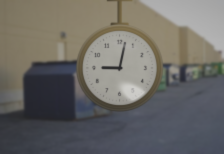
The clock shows 9:02
